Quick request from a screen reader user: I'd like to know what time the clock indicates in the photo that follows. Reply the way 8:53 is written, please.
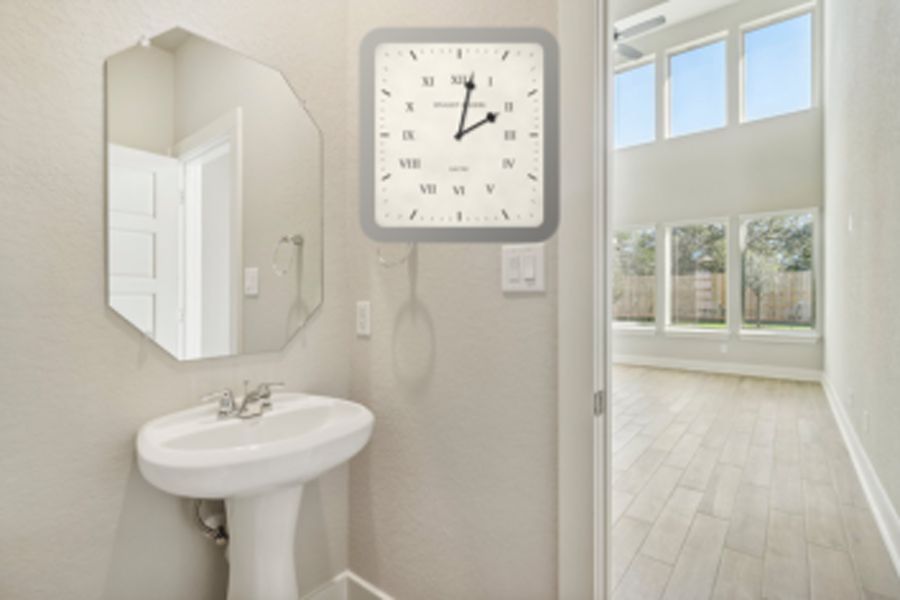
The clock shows 2:02
